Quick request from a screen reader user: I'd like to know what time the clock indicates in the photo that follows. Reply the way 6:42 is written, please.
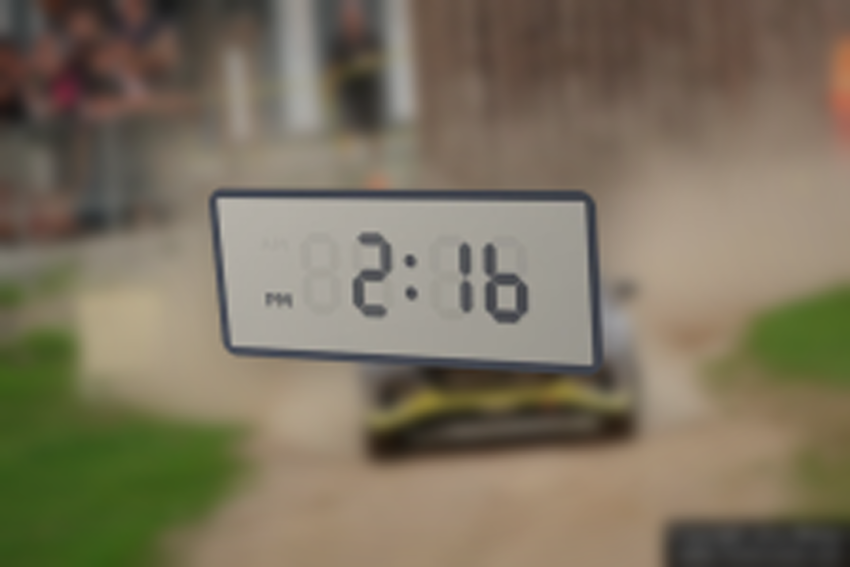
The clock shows 2:16
